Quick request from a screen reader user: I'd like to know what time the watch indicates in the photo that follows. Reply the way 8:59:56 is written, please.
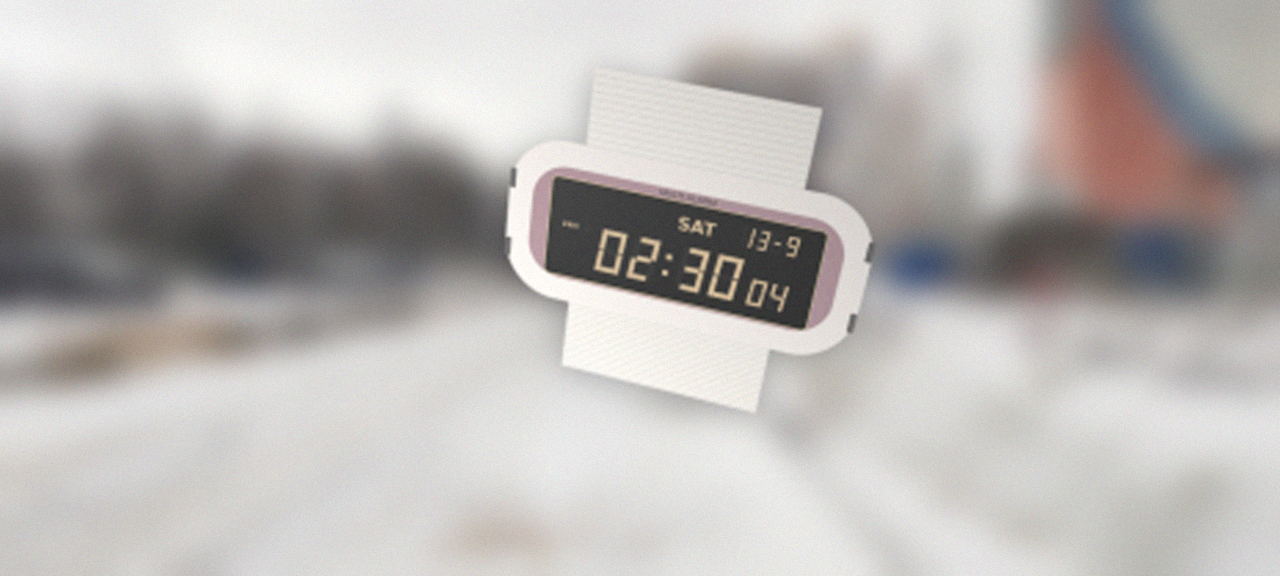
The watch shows 2:30:04
